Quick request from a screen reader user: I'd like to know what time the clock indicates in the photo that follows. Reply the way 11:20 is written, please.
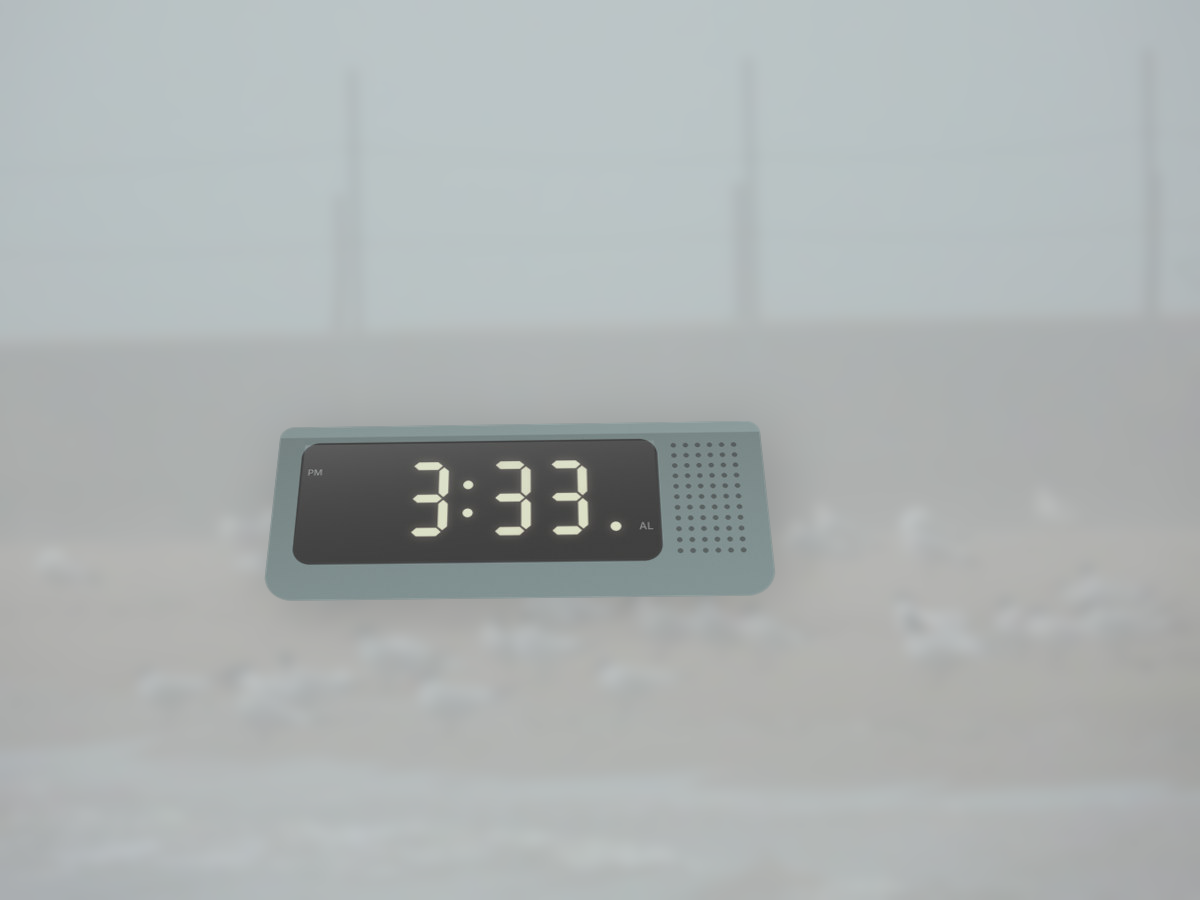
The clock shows 3:33
